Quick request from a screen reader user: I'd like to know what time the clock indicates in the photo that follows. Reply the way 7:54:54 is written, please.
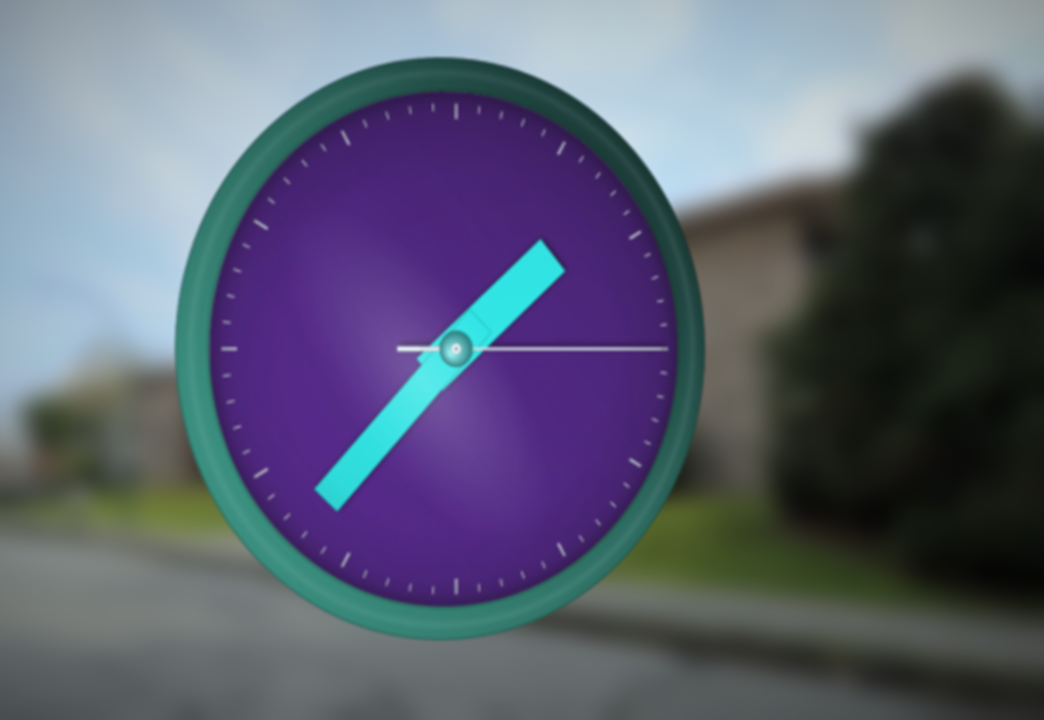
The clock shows 1:37:15
